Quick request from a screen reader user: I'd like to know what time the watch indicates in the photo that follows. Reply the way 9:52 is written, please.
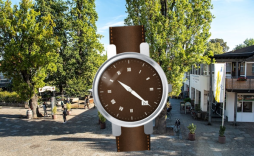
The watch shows 10:22
